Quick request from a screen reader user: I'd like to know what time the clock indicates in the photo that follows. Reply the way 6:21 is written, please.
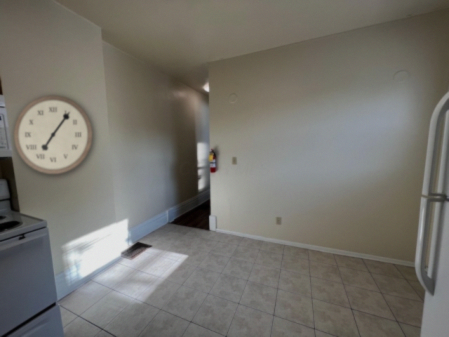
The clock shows 7:06
